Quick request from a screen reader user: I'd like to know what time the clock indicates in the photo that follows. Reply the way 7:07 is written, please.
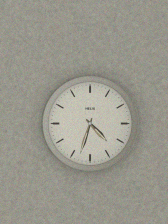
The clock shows 4:33
